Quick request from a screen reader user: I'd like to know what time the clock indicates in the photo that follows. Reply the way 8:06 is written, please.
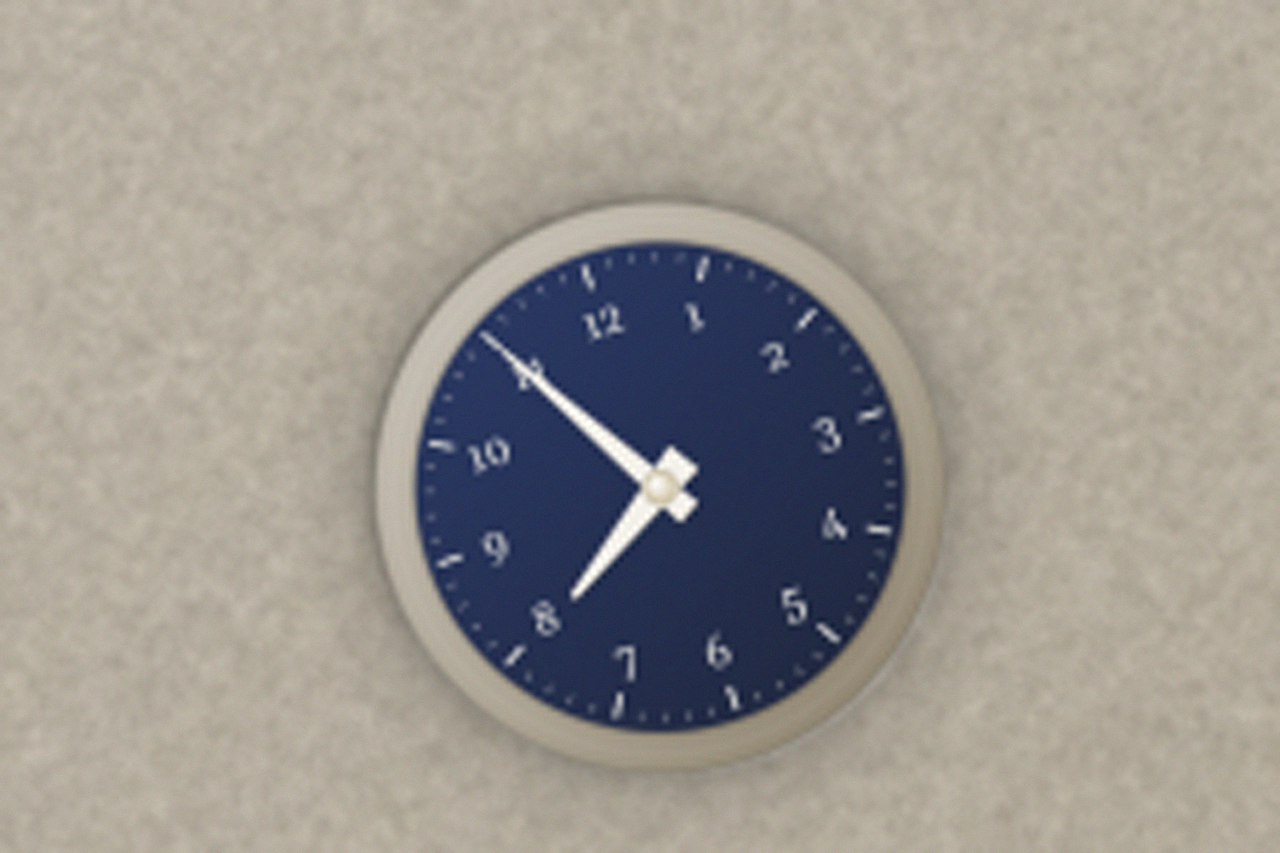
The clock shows 7:55
